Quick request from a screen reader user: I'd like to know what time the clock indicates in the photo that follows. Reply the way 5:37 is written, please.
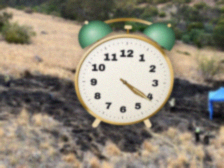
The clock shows 4:21
